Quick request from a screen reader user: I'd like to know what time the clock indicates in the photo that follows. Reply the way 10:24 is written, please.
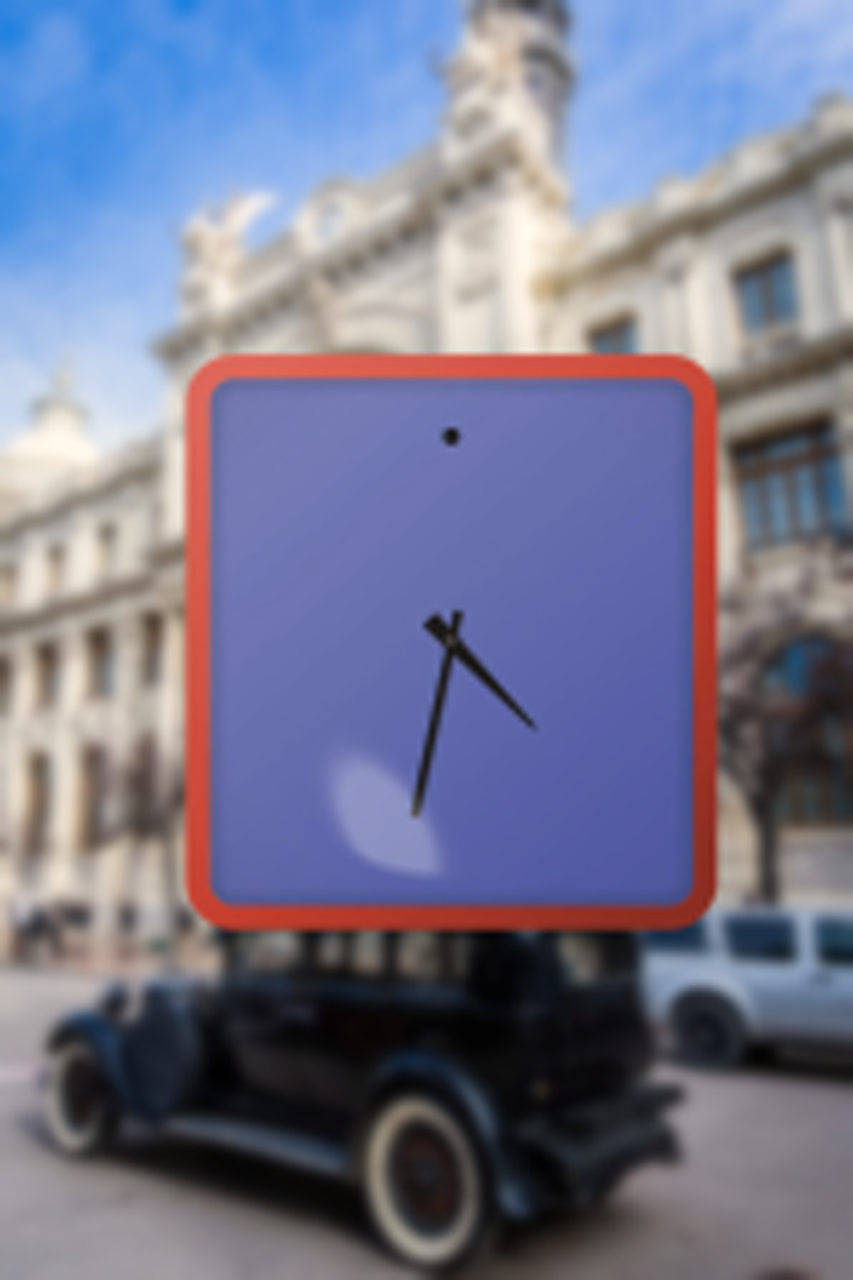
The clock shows 4:32
